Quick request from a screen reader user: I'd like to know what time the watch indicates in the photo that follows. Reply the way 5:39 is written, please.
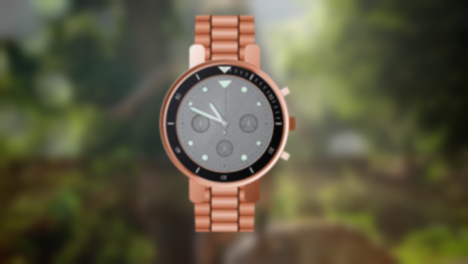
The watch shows 10:49
